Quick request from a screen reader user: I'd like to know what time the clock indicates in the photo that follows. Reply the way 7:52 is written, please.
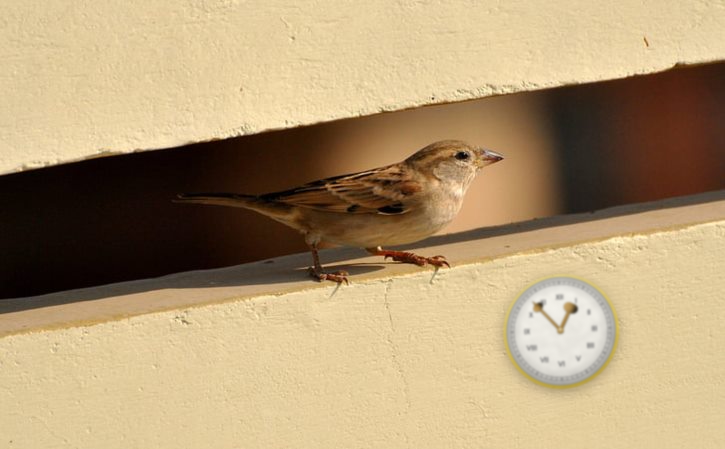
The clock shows 12:53
